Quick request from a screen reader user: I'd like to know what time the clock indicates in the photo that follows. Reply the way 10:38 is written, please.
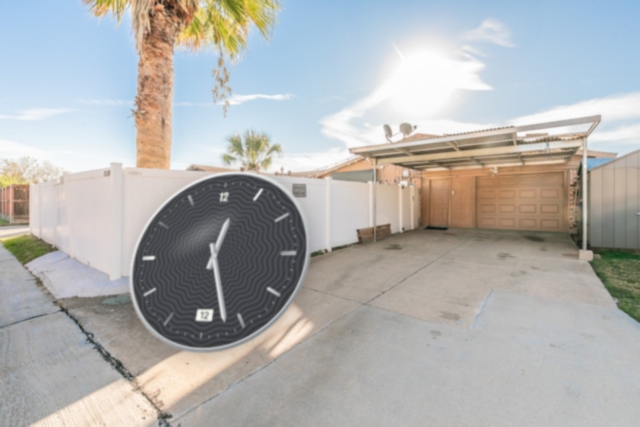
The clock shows 12:27
